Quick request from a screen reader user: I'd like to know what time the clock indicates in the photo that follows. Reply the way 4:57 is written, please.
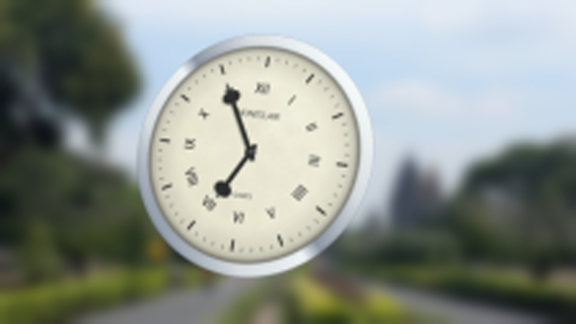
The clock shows 6:55
